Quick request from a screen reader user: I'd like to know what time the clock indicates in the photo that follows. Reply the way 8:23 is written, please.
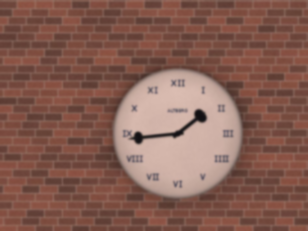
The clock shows 1:44
